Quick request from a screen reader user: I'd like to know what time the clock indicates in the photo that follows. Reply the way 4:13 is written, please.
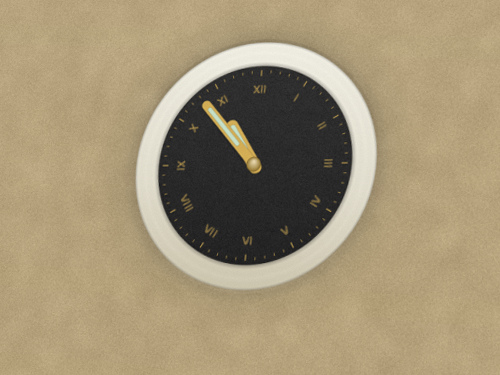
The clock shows 10:53
